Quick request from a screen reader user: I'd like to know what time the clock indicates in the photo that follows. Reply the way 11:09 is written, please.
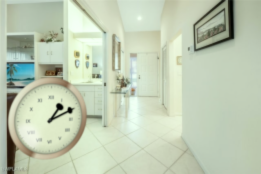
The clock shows 1:11
